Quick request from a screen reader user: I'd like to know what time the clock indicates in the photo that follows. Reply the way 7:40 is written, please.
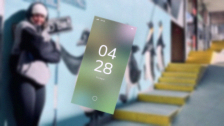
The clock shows 4:28
